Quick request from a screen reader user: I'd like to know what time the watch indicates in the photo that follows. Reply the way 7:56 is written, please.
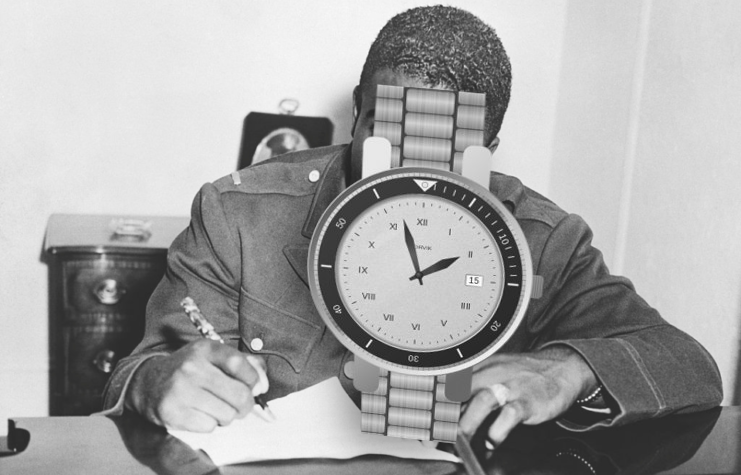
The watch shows 1:57
